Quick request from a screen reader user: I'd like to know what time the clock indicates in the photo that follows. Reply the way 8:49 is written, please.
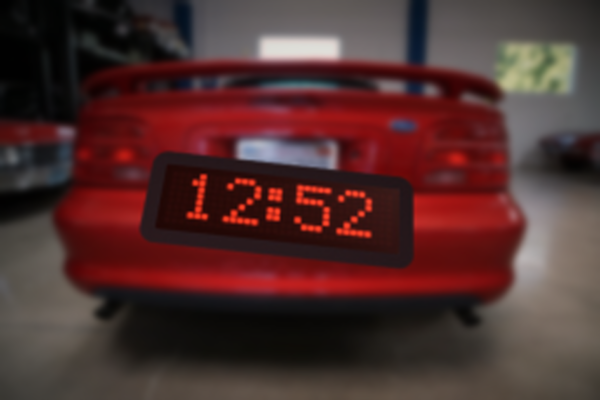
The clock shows 12:52
